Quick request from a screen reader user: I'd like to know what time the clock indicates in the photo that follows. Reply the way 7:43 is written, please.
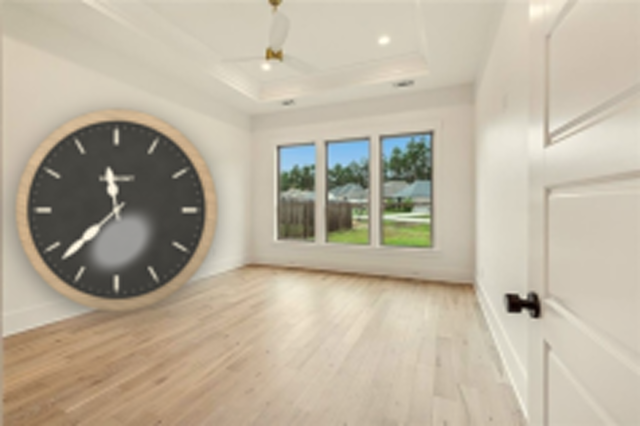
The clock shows 11:38
